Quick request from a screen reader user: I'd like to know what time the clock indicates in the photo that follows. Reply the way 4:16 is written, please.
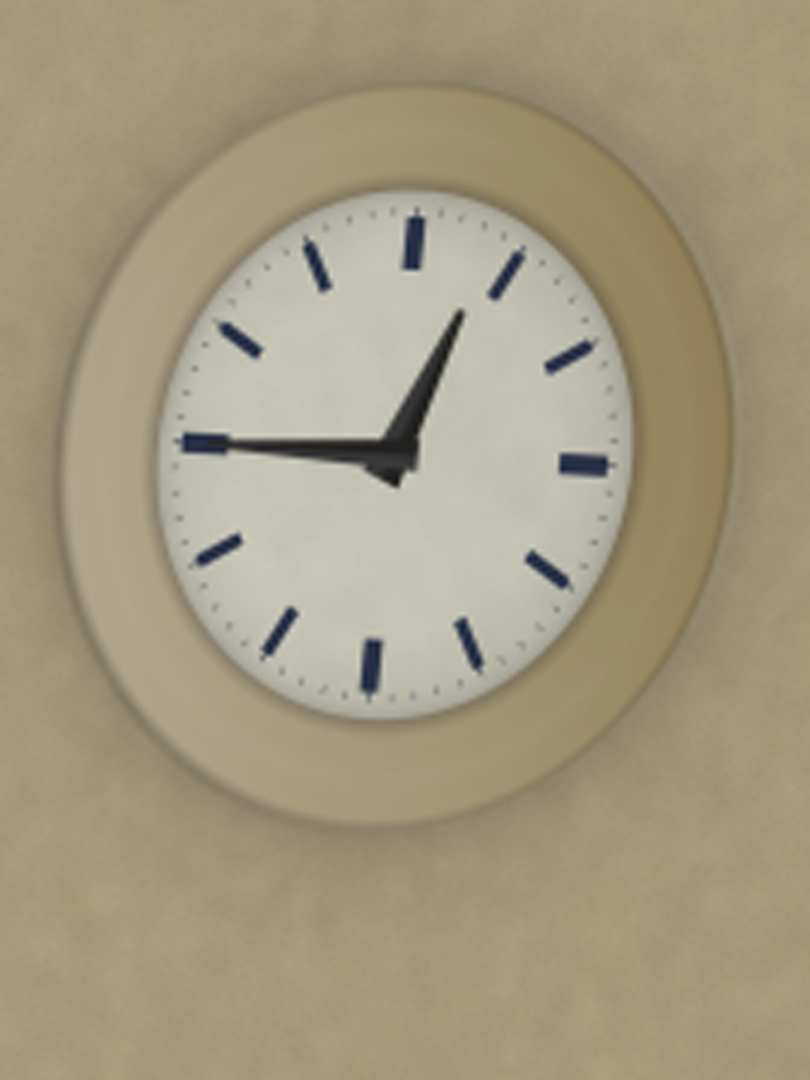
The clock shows 12:45
